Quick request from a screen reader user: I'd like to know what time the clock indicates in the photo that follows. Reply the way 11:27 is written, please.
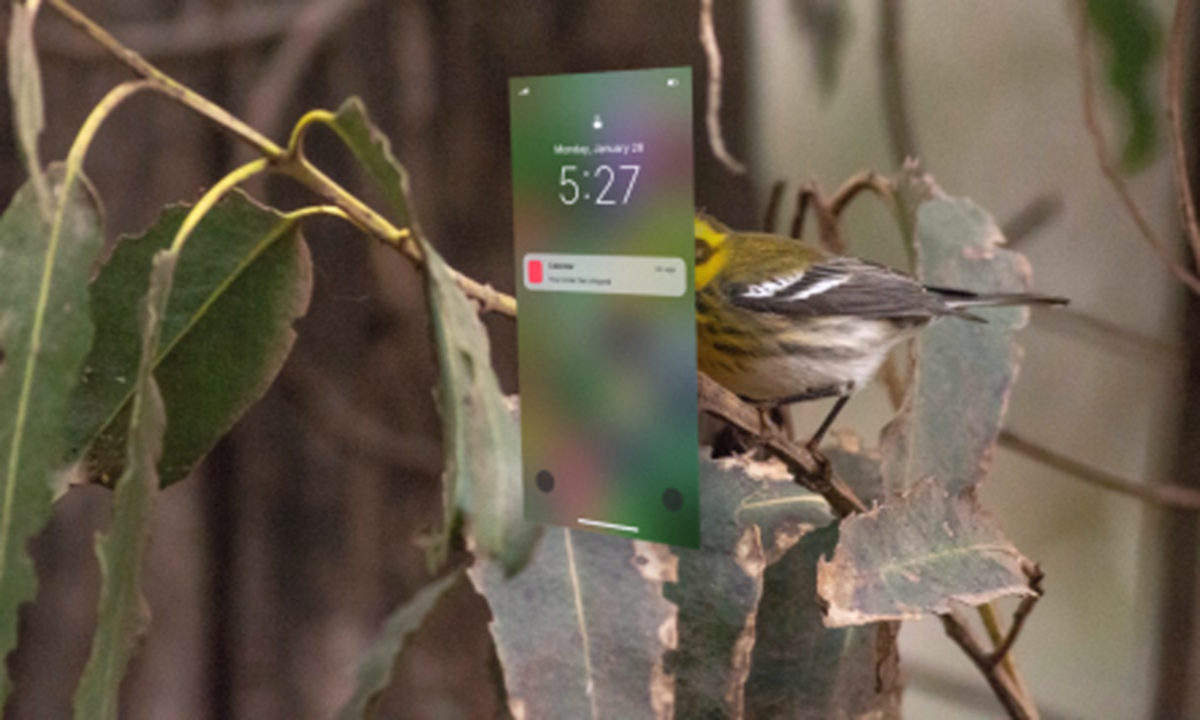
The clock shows 5:27
